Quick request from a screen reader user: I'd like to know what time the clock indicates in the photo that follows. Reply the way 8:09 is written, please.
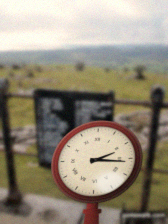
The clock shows 2:16
